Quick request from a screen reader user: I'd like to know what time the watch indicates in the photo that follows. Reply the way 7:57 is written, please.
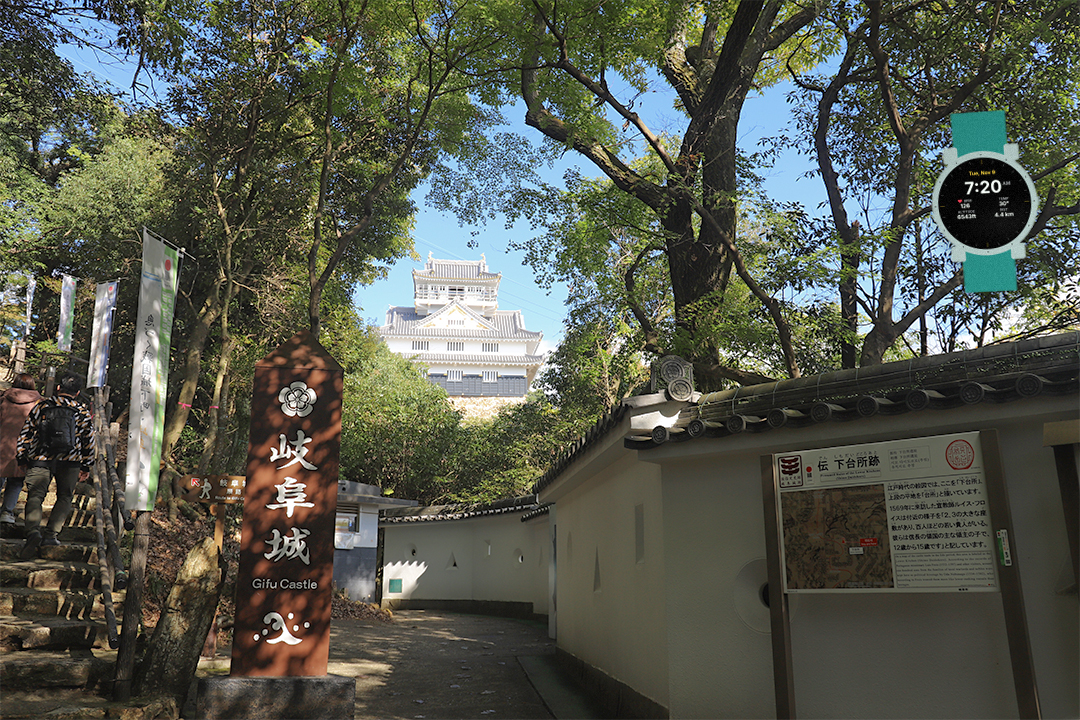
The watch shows 7:20
